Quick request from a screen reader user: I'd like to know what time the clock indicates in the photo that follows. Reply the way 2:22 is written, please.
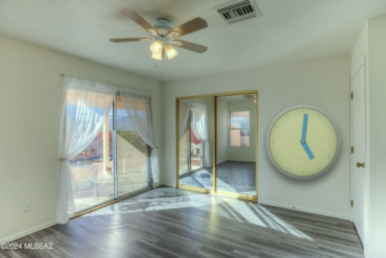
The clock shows 5:01
